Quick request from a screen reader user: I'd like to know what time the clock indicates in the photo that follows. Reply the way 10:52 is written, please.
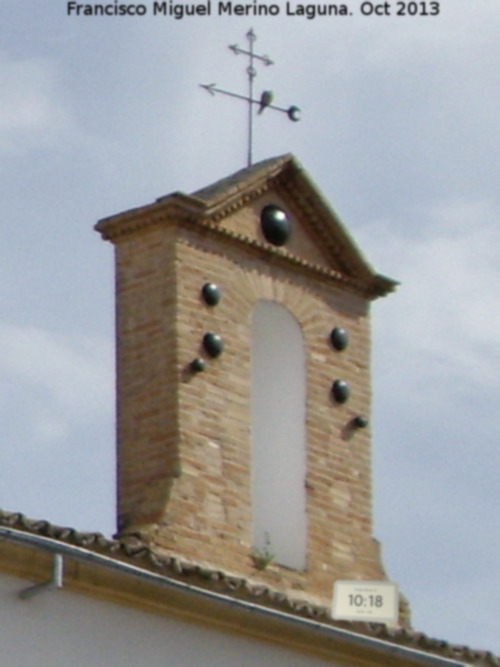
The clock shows 10:18
